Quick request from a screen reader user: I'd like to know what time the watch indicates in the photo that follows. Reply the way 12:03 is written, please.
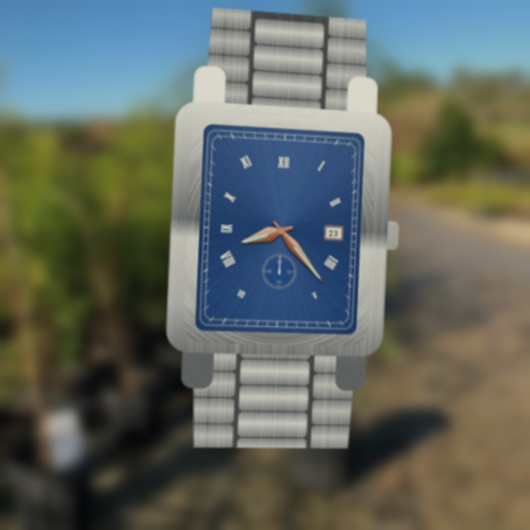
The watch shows 8:23
